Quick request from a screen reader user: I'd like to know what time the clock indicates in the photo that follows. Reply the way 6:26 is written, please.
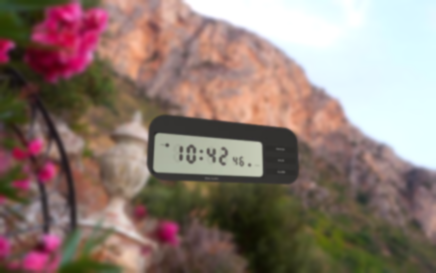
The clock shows 10:42
